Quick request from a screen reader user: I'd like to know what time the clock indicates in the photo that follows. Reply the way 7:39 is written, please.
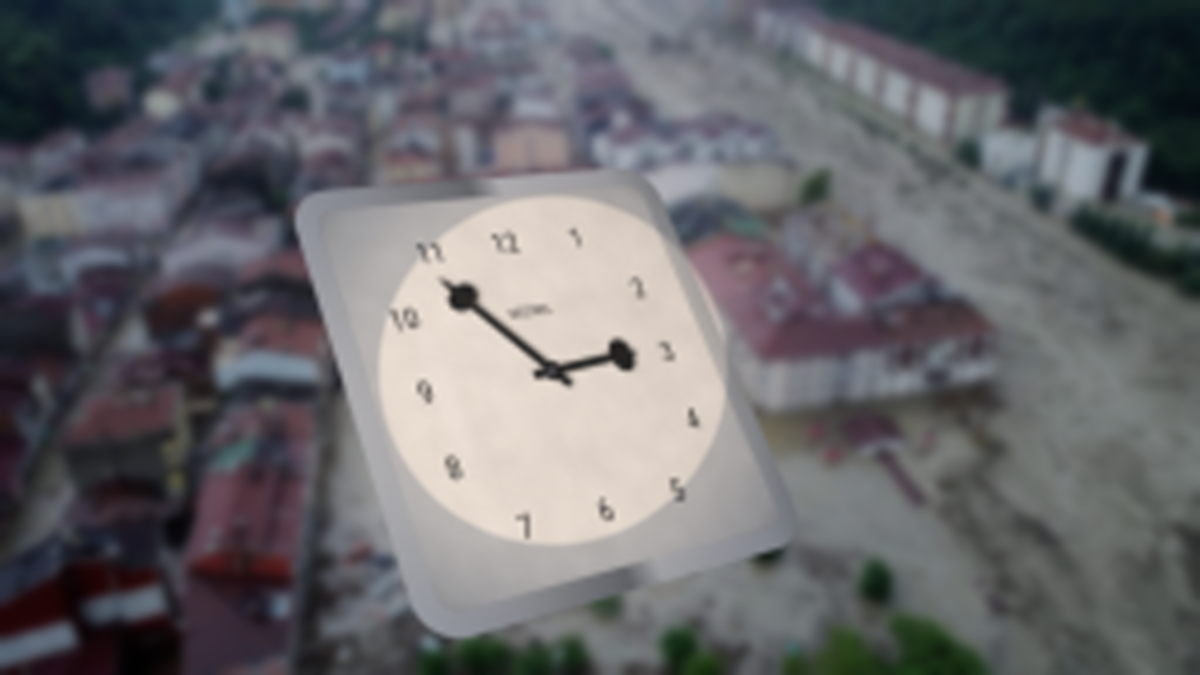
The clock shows 2:54
